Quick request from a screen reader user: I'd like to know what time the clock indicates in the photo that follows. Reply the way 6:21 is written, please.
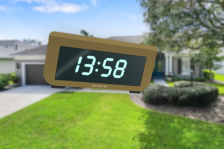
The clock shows 13:58
